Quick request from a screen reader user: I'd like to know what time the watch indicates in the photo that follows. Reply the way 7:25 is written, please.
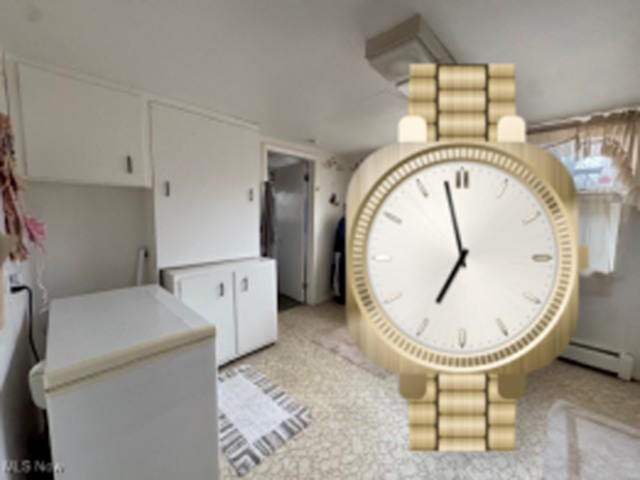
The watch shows 6:58
